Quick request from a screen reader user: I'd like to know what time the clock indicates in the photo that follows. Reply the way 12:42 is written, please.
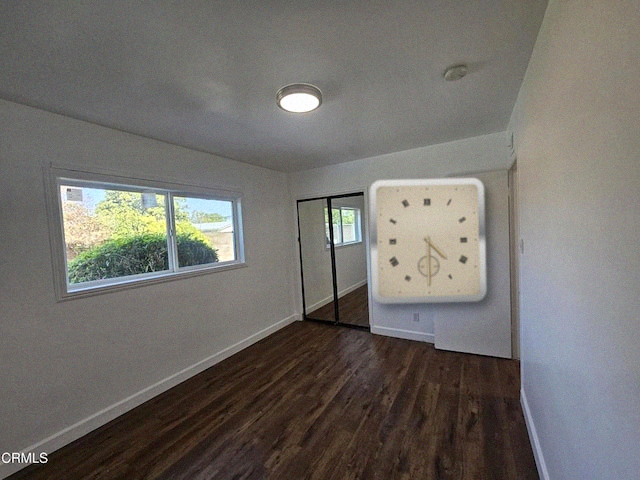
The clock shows 4:30
